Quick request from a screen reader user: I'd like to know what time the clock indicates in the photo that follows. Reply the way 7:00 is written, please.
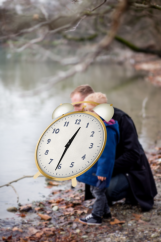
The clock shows 12:31
